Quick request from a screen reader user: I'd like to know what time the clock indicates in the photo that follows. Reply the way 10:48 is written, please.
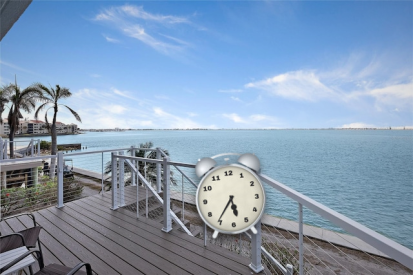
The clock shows 5:36
